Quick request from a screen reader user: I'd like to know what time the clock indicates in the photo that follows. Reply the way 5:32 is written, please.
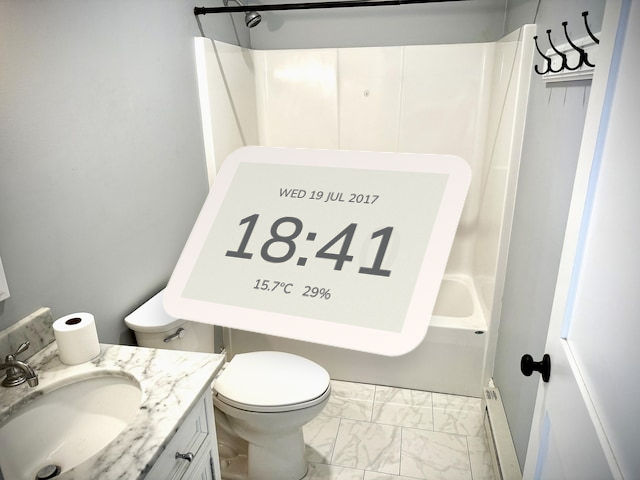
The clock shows 18:41
